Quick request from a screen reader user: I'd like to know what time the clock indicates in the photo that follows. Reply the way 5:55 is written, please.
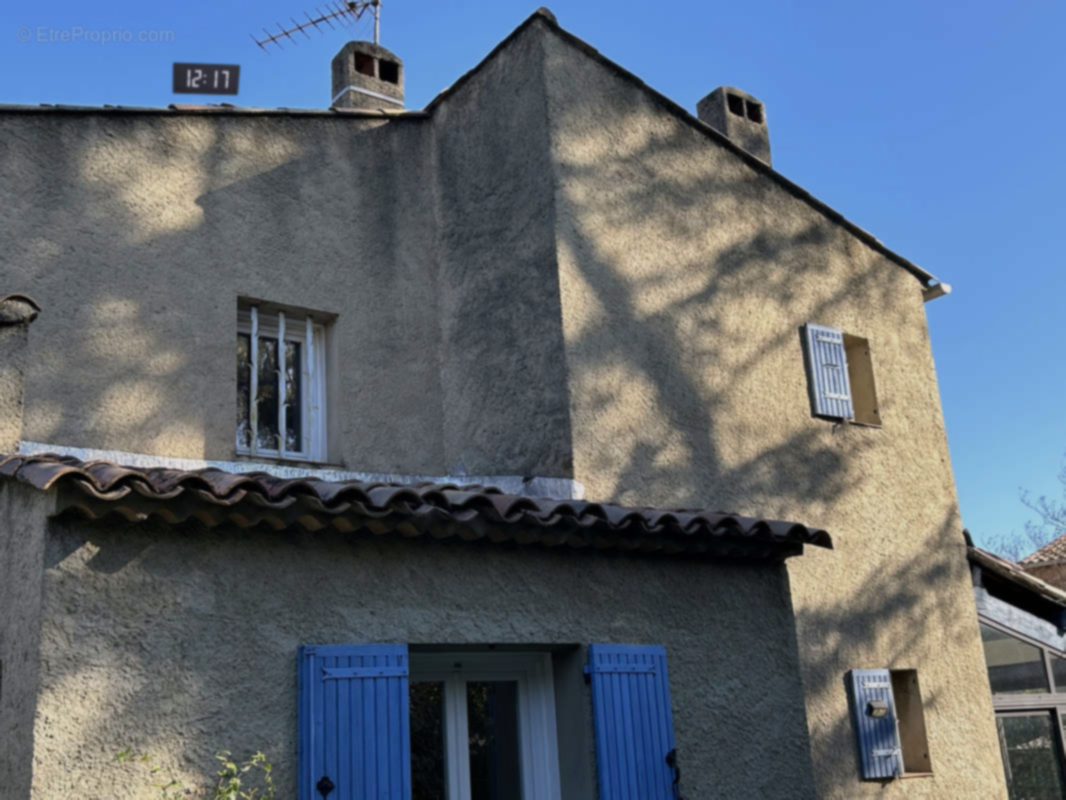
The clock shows 12:17
